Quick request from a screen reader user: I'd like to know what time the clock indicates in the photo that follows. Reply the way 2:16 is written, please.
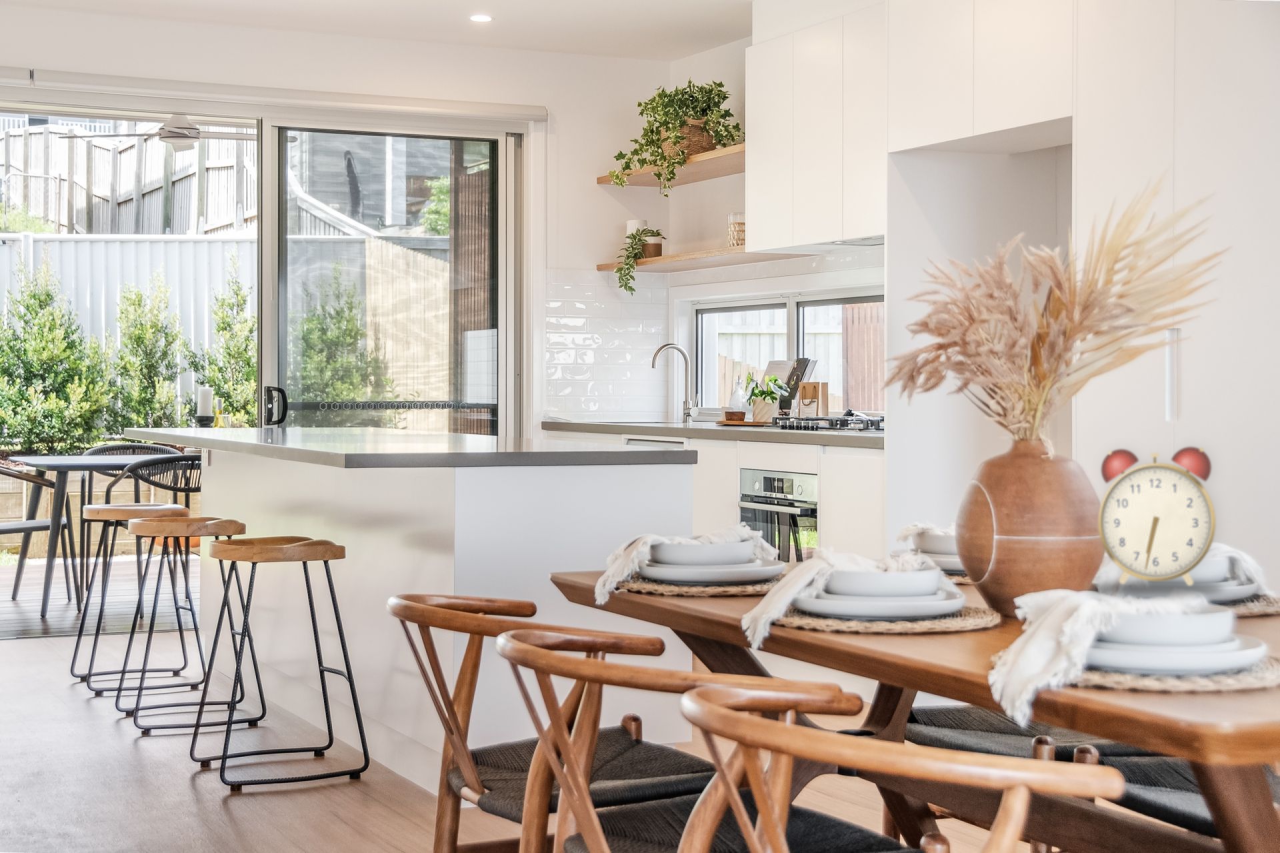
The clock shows 6:32
